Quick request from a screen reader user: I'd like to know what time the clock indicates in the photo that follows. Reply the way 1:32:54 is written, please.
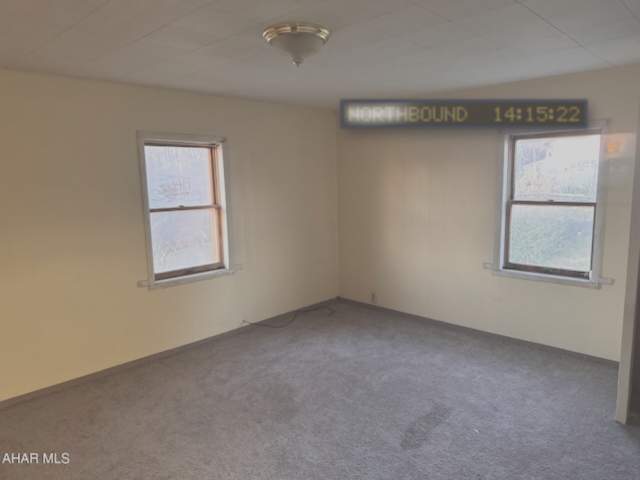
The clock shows 14:15:22
